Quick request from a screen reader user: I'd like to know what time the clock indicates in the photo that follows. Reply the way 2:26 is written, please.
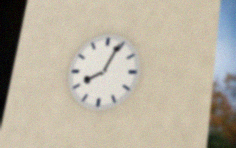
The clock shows 8:04
